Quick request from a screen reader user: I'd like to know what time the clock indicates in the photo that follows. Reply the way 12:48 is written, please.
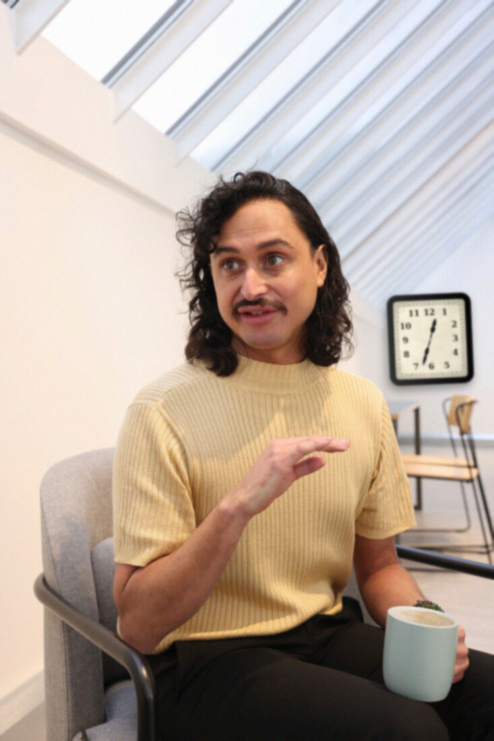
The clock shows 12:33
